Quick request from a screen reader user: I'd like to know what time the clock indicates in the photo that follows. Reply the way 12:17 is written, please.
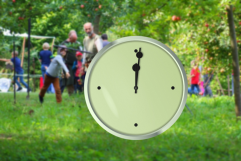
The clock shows 12:01
